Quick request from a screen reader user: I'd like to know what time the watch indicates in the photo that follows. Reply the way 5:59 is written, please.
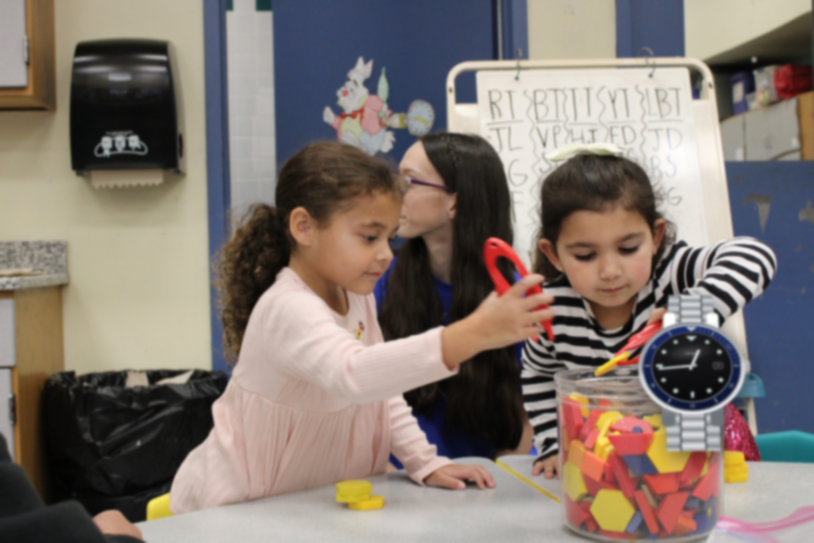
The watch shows 12:44
